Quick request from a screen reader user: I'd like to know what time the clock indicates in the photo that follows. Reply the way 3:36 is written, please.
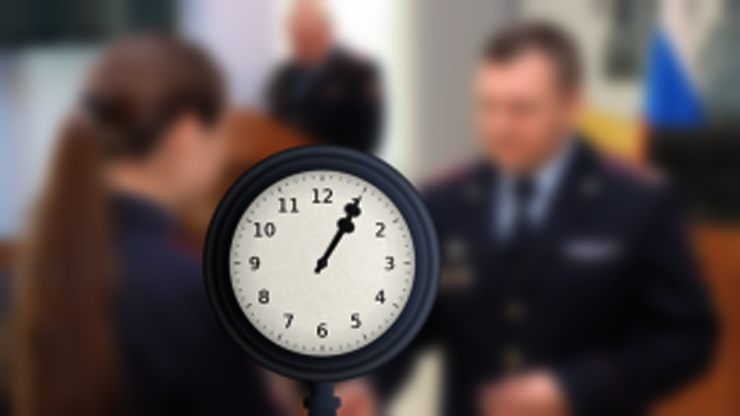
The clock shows 1:05
